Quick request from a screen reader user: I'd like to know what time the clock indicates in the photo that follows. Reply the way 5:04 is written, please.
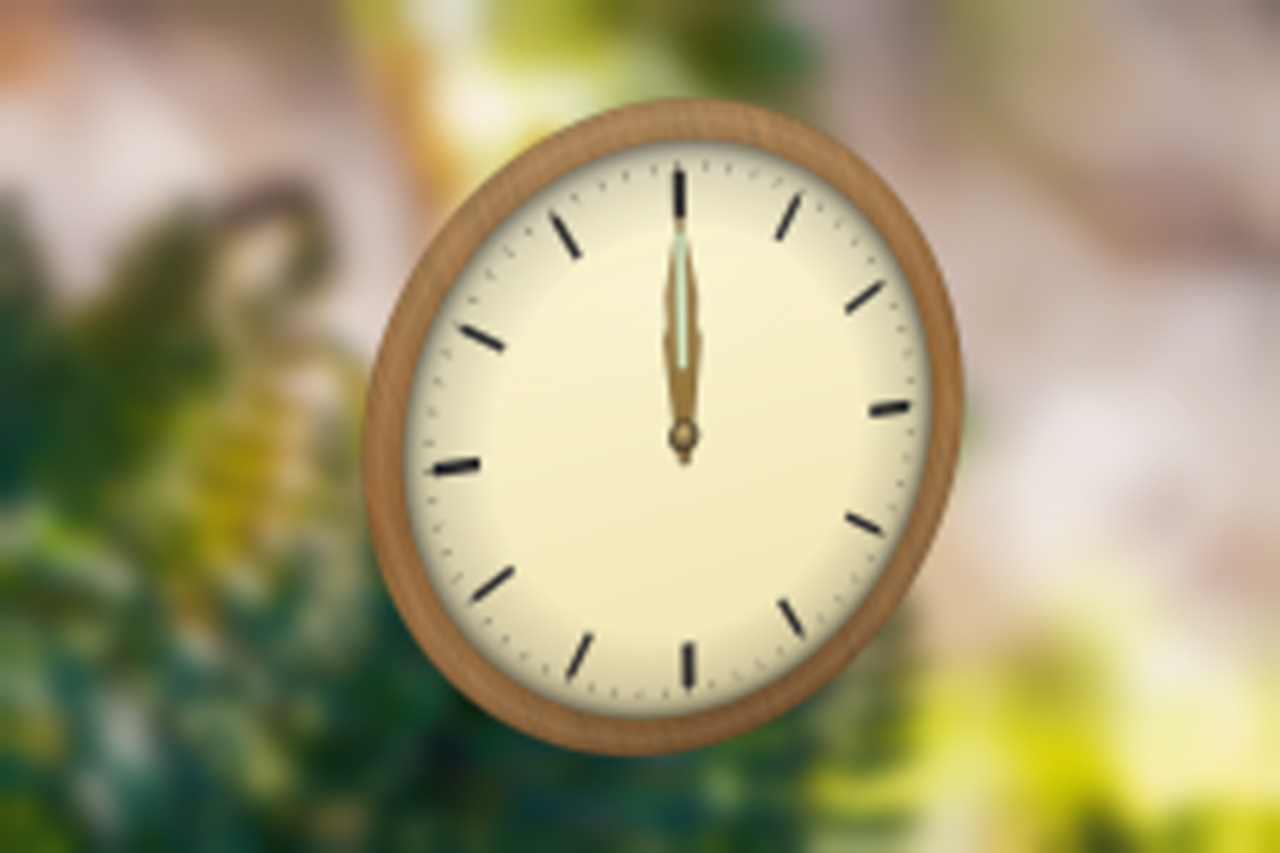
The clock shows 12:00
